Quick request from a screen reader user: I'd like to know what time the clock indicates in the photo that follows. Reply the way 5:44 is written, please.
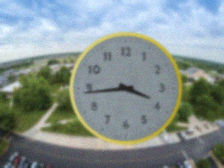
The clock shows 3:44
